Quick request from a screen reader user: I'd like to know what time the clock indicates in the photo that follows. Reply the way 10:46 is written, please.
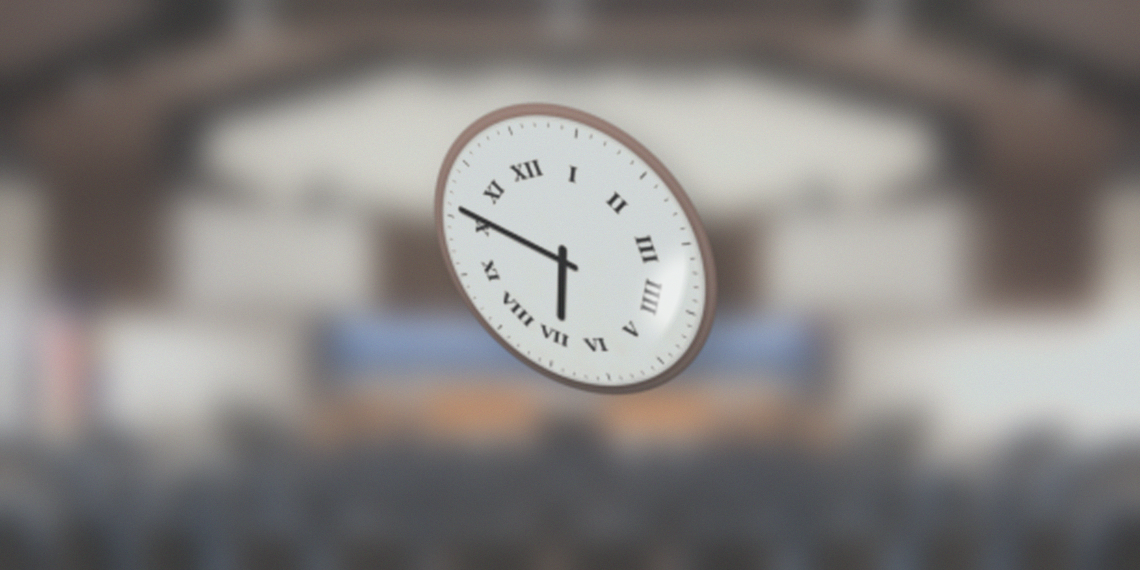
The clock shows 6:51
